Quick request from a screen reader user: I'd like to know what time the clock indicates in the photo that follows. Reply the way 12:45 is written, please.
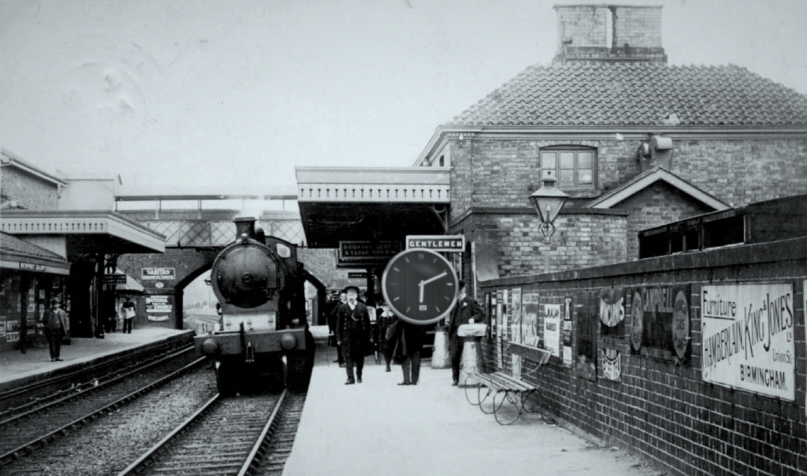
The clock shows 6:11
